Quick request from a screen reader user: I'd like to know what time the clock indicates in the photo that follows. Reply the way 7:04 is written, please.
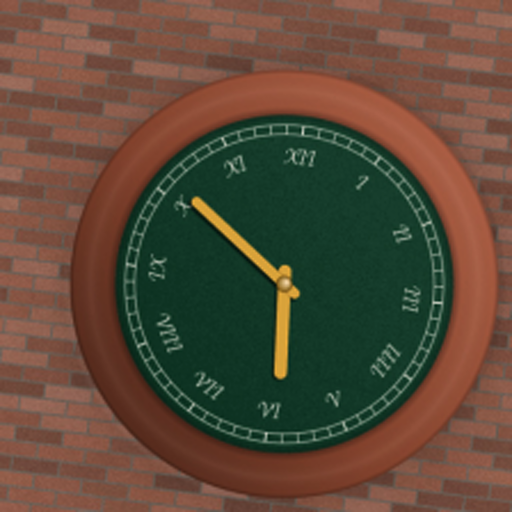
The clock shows 5:51
